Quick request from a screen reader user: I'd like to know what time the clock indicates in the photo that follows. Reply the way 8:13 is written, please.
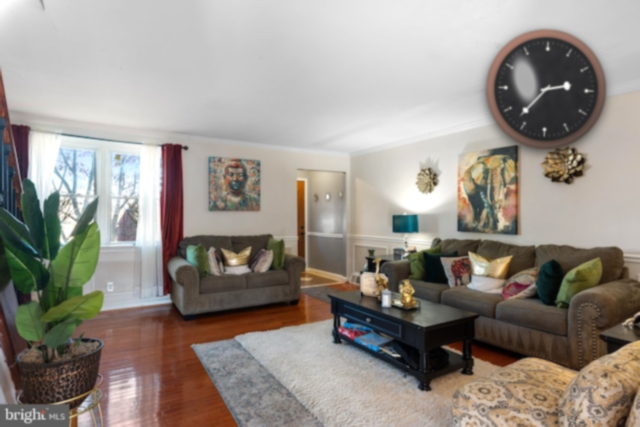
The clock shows 2:37
